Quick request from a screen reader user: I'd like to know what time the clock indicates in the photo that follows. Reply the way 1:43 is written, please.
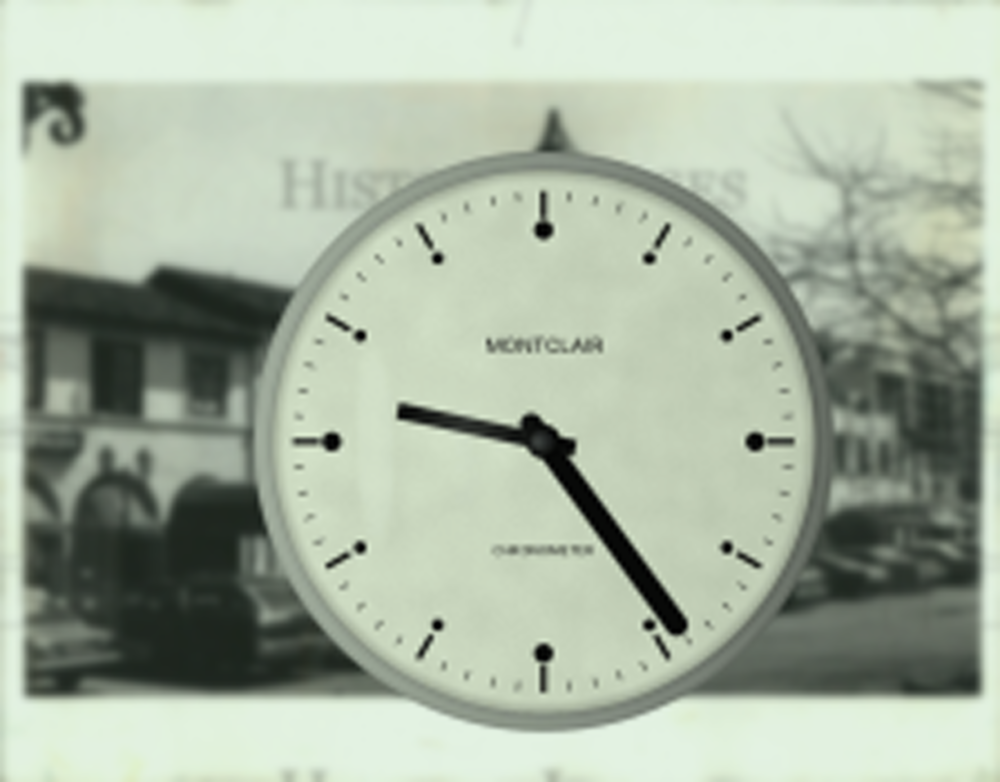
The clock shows 9:24
